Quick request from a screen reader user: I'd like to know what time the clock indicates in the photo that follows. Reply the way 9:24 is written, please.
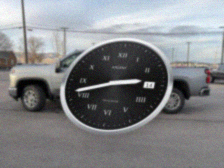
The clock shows 2:42
